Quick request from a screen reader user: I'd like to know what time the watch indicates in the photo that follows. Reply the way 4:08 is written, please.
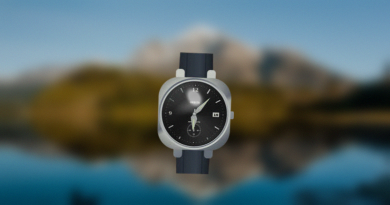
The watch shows 6:07
